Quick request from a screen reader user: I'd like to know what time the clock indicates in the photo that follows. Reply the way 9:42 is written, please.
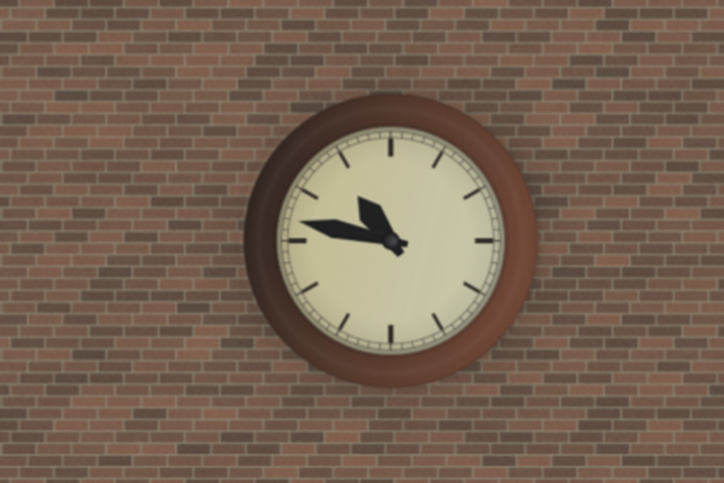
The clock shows 10:47
